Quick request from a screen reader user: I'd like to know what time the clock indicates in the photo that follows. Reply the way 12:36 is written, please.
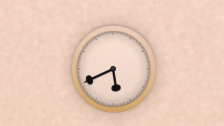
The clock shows 5:41
